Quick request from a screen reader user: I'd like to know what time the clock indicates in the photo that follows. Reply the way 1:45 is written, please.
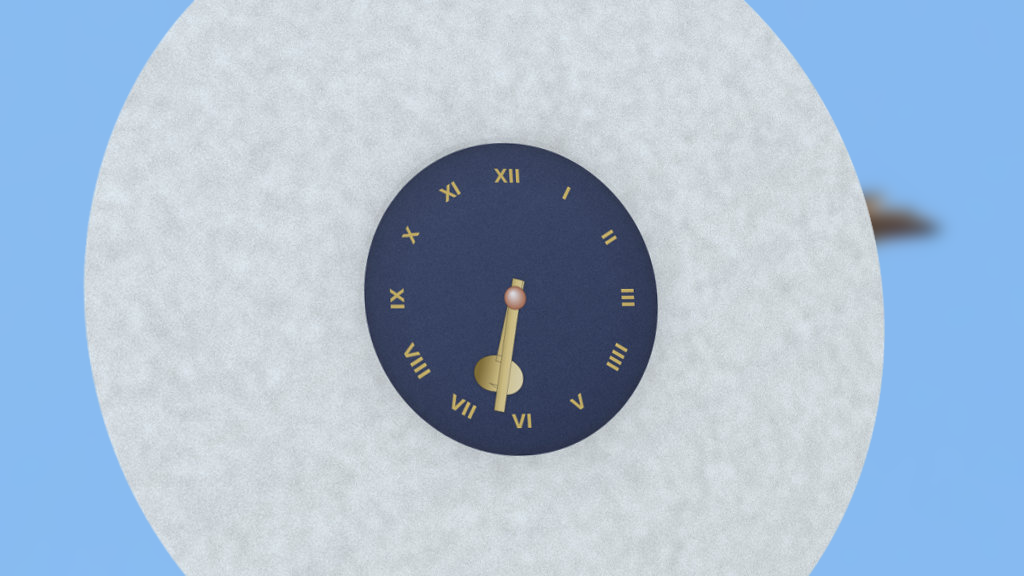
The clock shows 6:32
